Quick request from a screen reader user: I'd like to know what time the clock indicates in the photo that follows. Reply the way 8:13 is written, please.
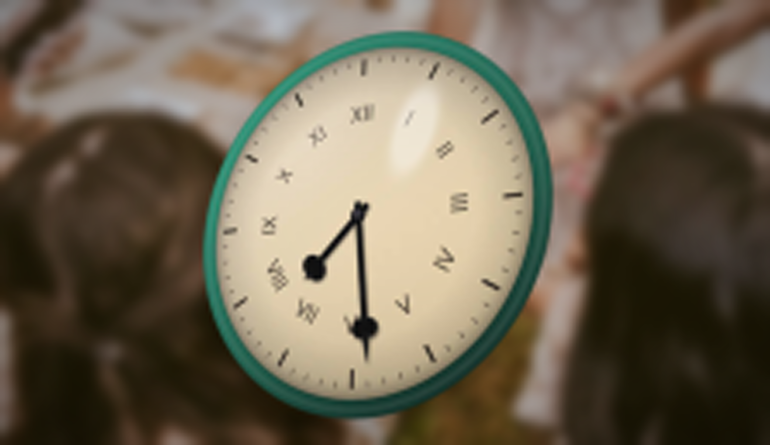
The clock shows 7:29
